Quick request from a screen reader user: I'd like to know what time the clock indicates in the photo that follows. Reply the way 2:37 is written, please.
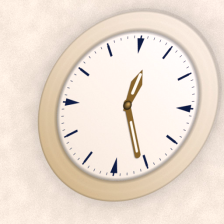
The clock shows 12:26
